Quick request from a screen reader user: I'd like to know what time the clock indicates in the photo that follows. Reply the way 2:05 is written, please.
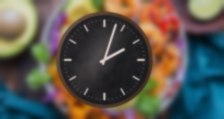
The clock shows 2:03
